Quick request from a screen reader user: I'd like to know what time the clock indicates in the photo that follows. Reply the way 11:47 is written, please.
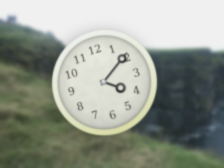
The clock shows 4:09
